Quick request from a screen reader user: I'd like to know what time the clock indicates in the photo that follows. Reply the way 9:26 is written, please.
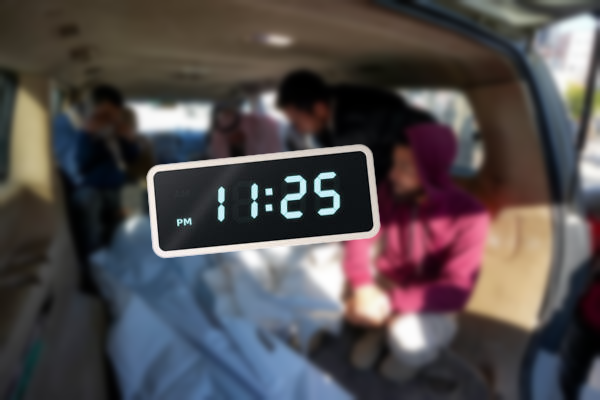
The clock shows 11:25
